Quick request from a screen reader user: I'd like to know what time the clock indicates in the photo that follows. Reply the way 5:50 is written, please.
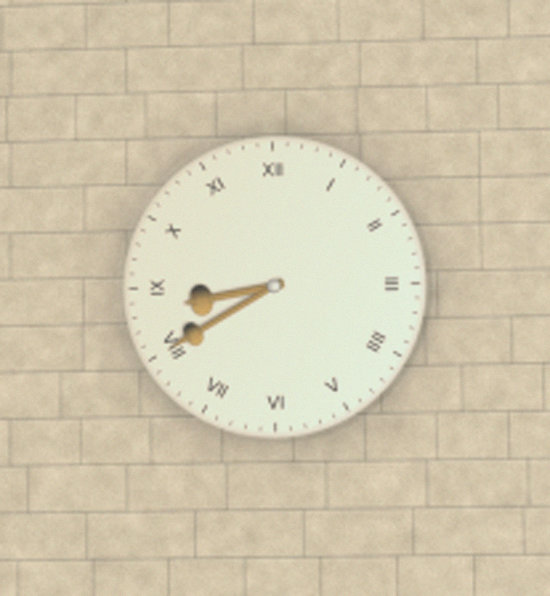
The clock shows 8:40
